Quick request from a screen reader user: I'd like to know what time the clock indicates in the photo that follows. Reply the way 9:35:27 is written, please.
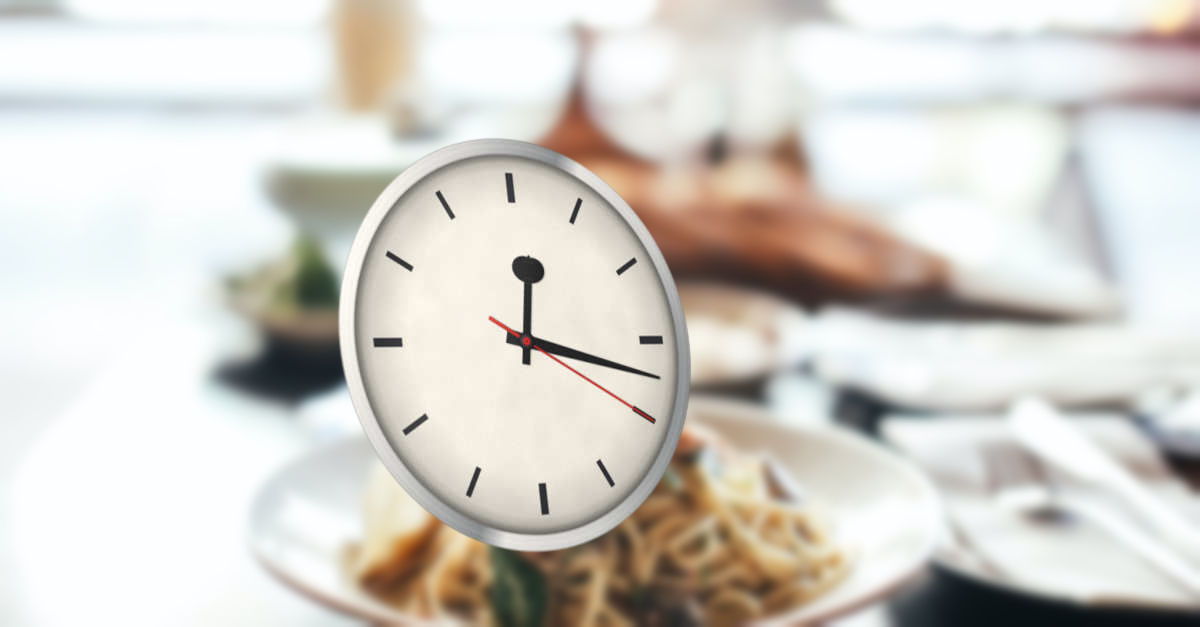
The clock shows 12:17:20
